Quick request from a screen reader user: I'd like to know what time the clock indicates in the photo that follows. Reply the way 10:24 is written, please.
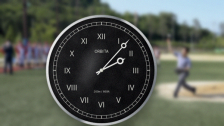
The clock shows 2:07
